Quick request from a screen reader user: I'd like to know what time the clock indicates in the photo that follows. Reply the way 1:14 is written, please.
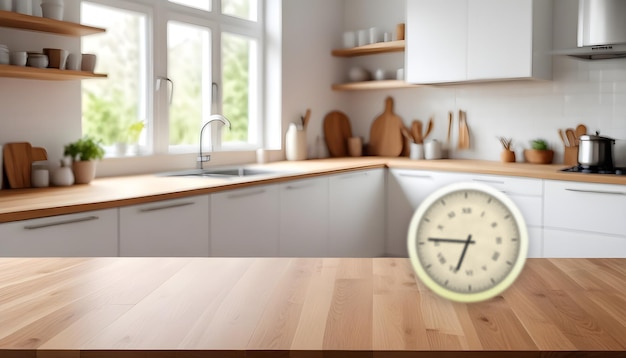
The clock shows 6:46
